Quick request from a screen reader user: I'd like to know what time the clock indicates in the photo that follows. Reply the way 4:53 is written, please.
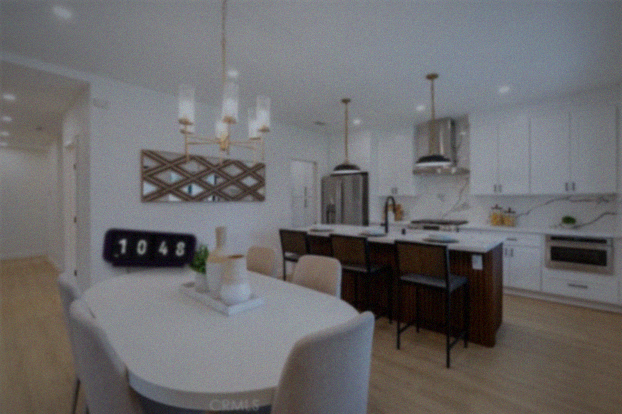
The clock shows 10:48
